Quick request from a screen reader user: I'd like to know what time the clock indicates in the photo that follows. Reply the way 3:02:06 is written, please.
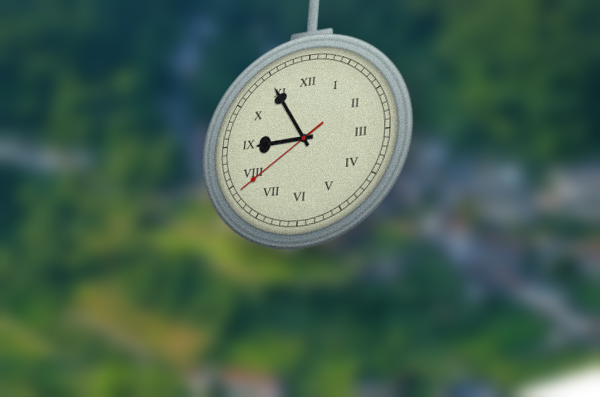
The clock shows 8:54:39
